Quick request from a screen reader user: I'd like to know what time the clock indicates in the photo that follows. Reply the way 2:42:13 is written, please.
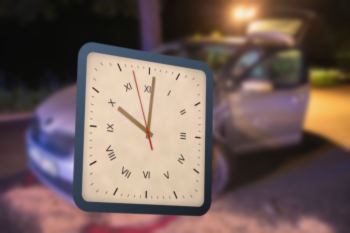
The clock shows 10:00:57
